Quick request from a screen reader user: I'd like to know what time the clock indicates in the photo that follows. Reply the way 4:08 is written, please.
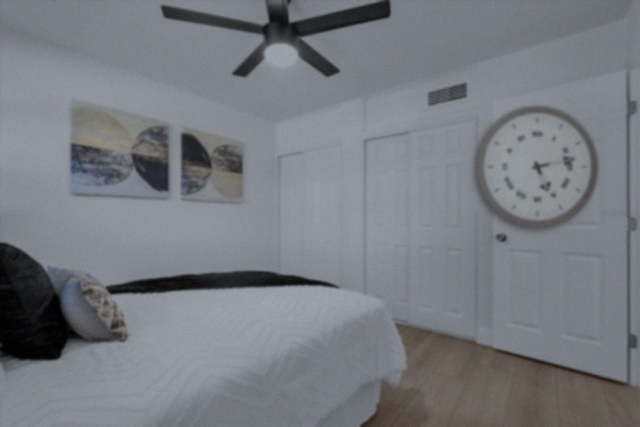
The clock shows 5:13
